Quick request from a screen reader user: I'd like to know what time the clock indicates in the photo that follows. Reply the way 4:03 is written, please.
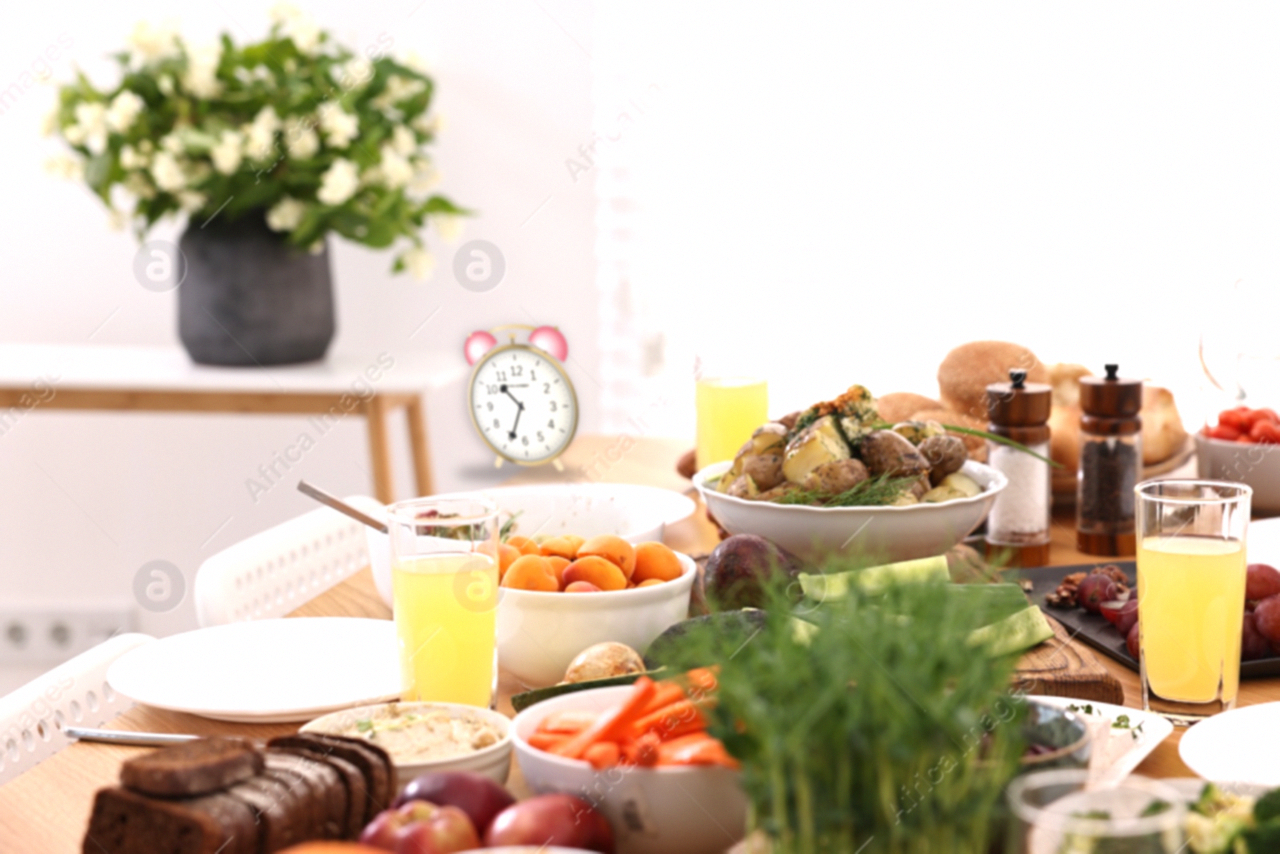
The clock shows 10:34
